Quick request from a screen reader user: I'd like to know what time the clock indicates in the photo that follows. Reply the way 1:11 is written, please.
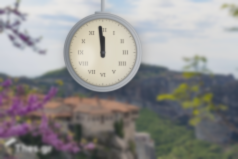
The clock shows 11:59
